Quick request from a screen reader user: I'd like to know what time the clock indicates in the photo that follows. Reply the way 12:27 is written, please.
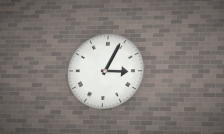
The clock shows 3:04
